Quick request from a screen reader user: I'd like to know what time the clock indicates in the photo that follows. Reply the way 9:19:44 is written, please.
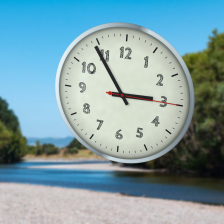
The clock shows 2:54:15
